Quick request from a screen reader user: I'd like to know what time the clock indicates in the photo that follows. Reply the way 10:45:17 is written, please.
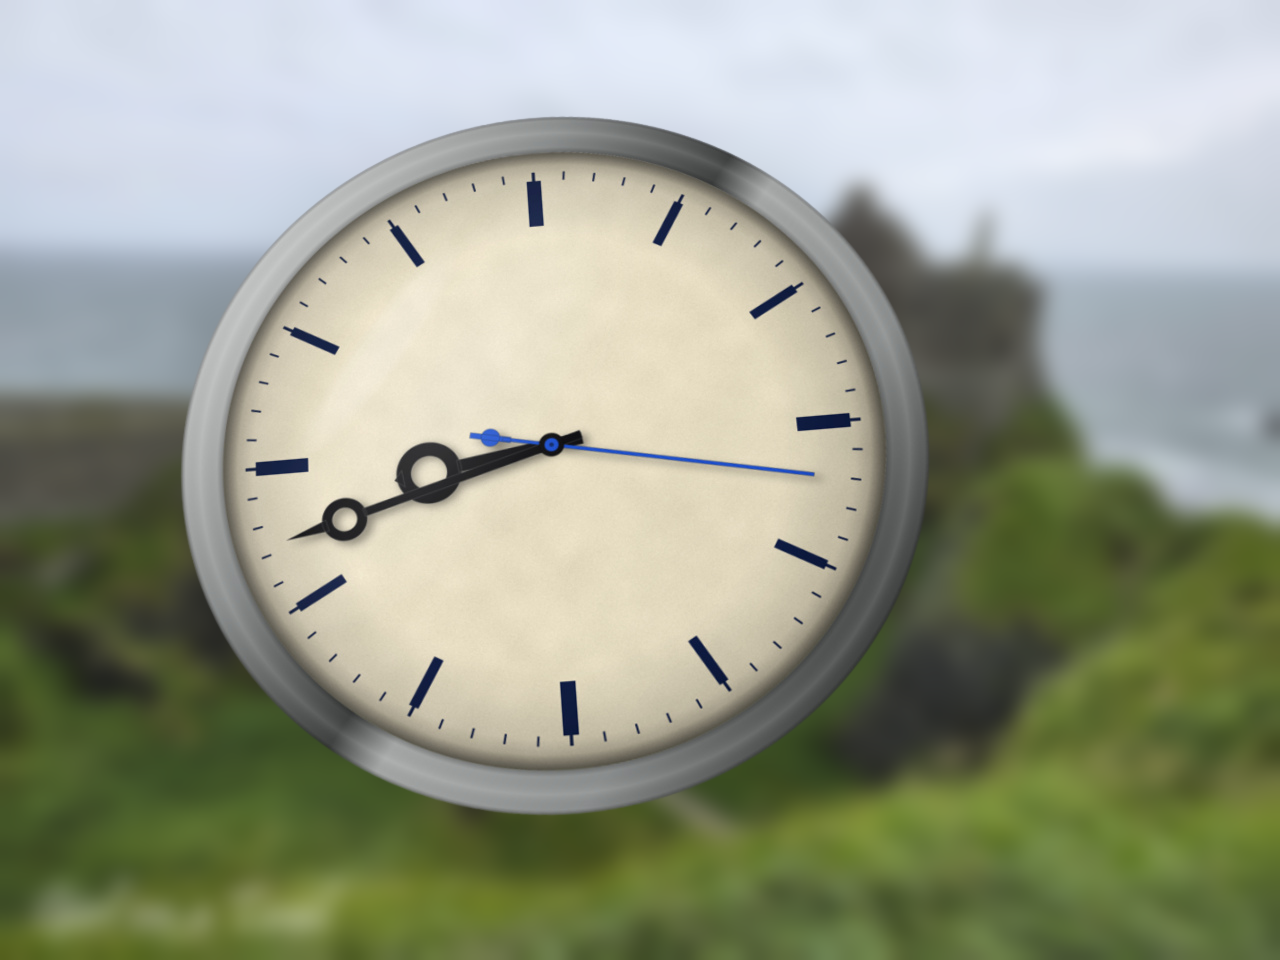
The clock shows 8:42:17
